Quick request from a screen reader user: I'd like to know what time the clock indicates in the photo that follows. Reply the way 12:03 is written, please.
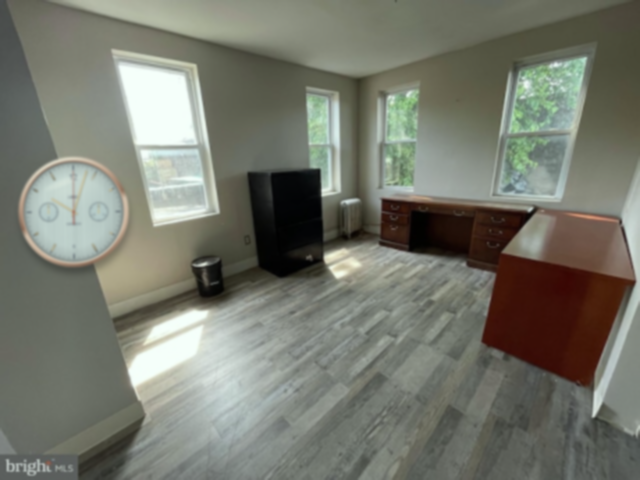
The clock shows 10:03
